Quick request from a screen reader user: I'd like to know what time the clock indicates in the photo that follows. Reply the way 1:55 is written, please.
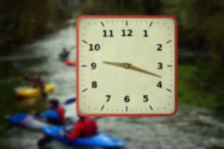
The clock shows 9:18
